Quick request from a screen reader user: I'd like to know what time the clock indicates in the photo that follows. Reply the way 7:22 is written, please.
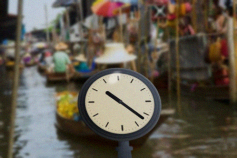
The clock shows 10:22
